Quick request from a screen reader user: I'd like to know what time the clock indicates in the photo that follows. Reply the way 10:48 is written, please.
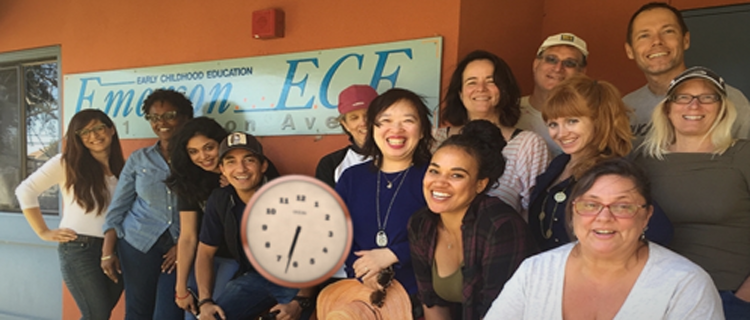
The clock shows 6:32
